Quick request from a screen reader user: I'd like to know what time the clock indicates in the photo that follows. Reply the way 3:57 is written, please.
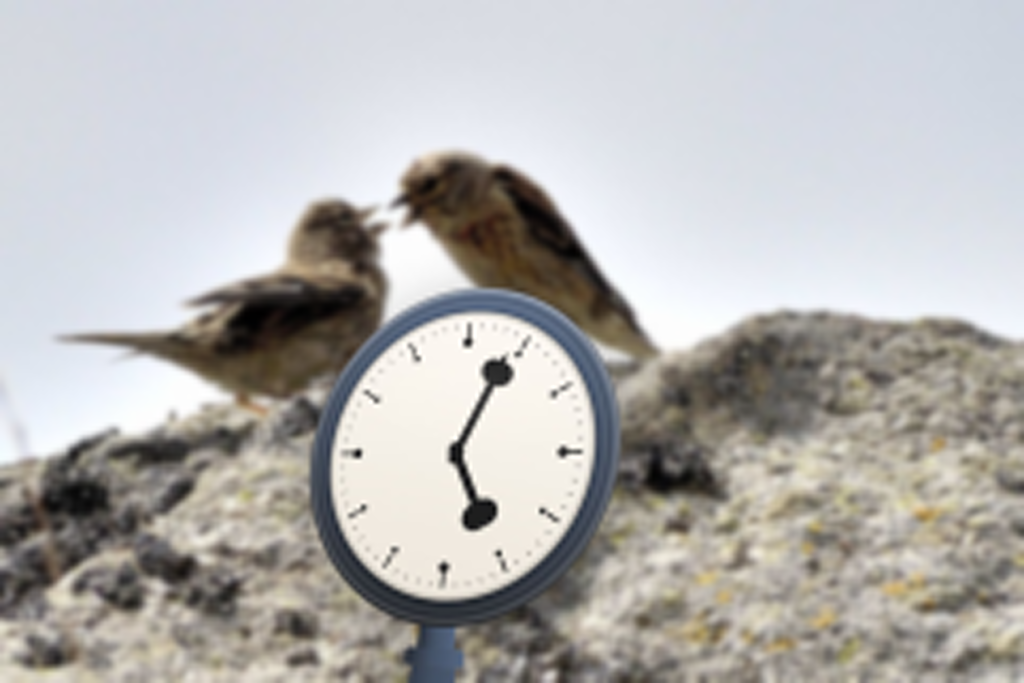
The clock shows 5:04
